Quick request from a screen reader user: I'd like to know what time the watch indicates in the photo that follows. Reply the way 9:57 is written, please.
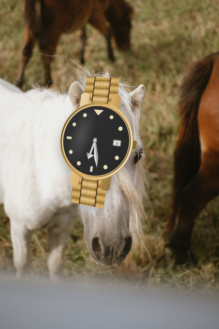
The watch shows 6:28
